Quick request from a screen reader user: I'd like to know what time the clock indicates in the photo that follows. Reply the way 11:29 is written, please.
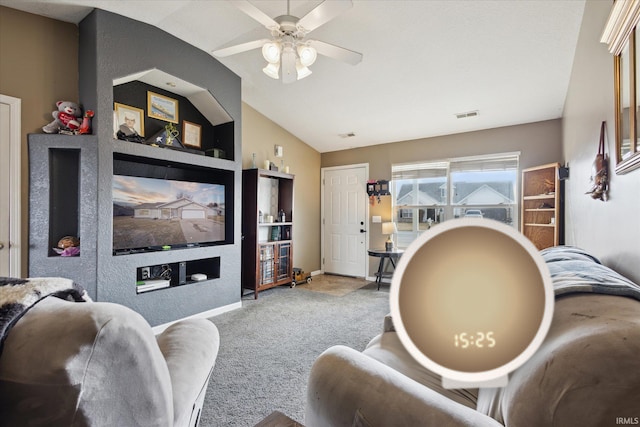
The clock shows 15:25
